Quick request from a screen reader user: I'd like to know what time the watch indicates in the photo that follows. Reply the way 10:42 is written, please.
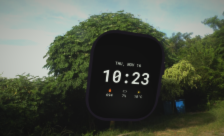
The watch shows 10:23
